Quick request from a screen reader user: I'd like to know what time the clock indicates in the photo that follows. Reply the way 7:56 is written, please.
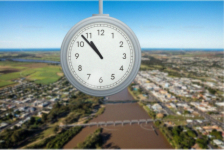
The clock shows 10:53
